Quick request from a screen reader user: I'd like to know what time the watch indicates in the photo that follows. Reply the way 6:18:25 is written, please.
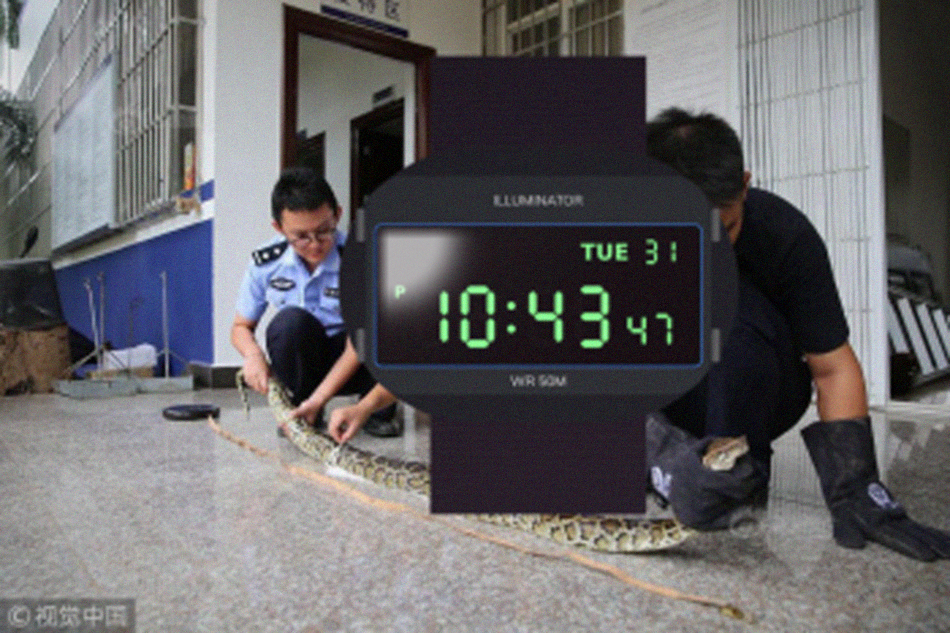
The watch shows 10:43:47
